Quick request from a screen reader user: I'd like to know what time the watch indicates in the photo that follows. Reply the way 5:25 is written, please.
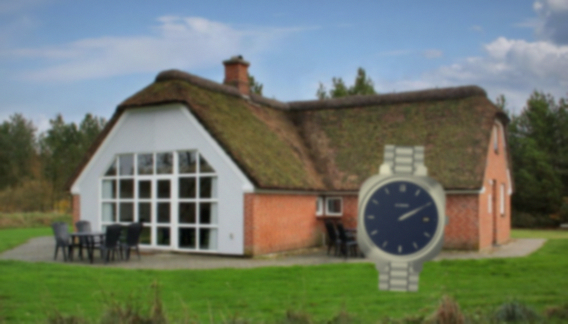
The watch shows 2:10
